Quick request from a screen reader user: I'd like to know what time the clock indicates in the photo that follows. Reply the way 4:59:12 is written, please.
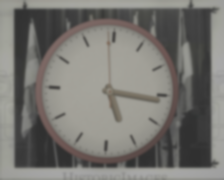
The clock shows 5:15:59
